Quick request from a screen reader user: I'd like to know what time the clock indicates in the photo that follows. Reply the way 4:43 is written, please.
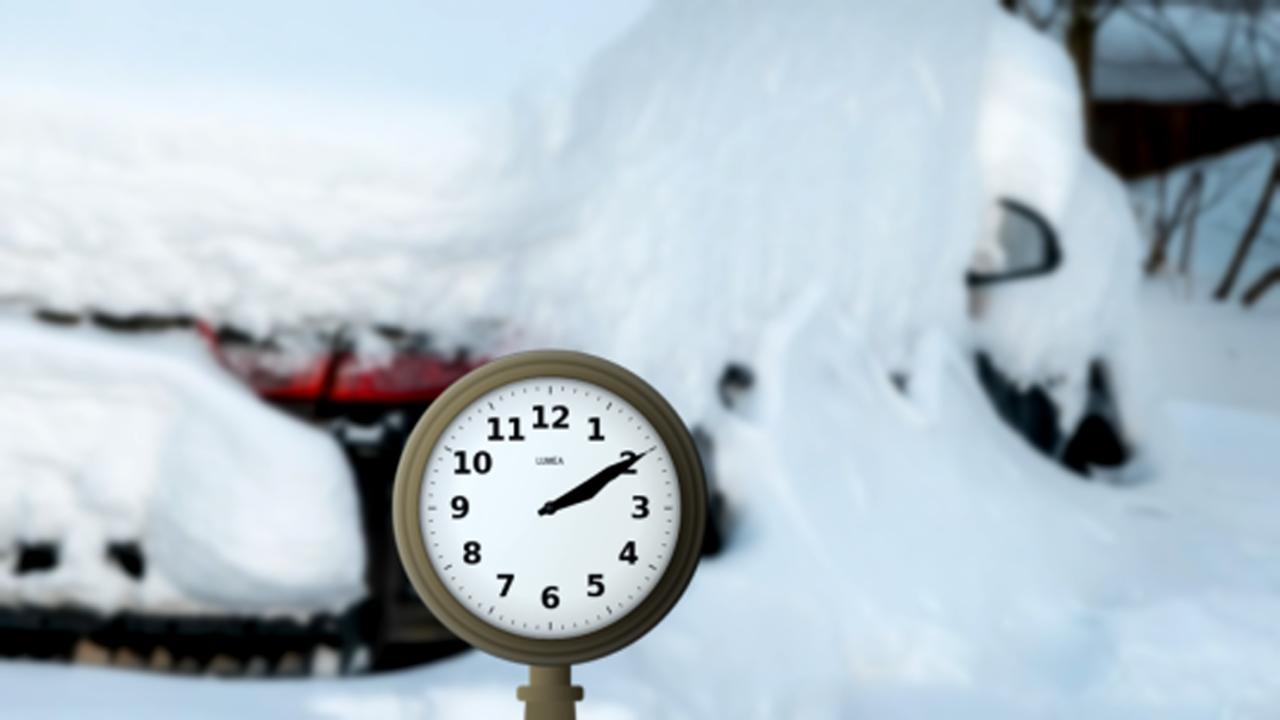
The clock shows 2:10
